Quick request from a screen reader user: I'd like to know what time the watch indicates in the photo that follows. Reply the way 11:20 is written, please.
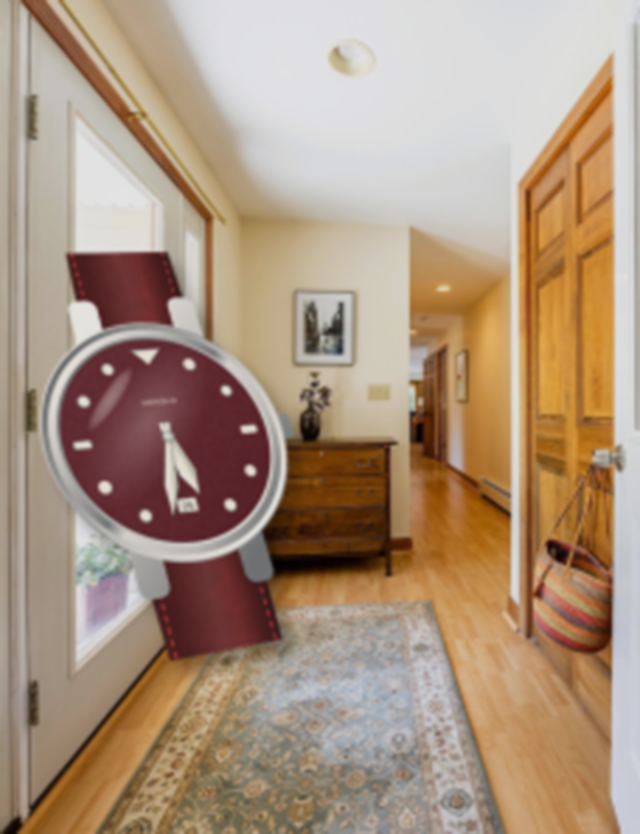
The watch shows 5:32
